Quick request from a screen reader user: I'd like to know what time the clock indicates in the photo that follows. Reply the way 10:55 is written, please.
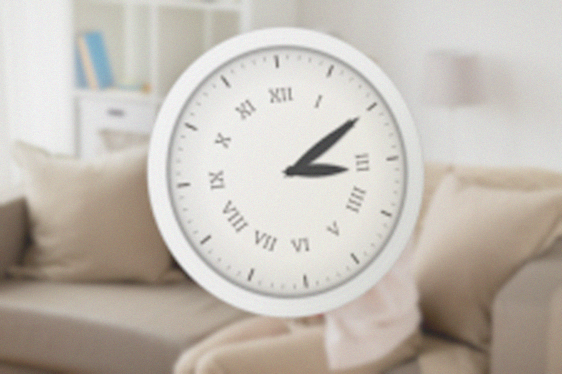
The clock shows 3:10
